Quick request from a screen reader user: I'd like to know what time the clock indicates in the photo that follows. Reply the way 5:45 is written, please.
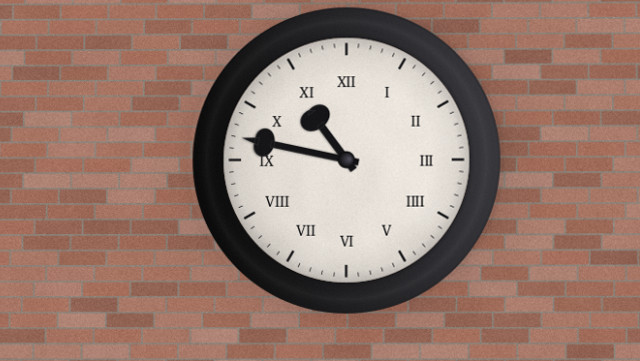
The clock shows 10:47
